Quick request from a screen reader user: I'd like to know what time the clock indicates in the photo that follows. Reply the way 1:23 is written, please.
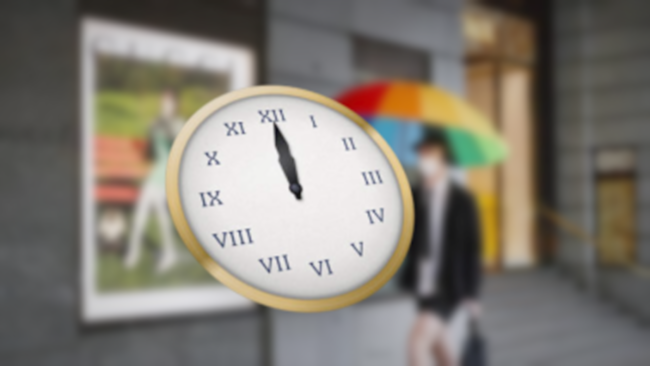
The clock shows 12:00
